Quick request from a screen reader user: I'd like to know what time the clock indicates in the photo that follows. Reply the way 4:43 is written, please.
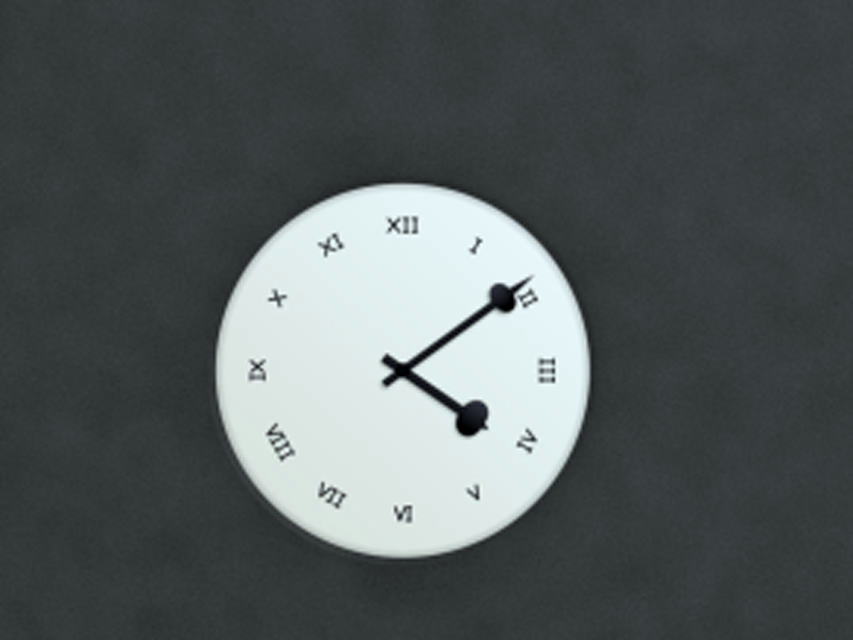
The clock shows 4:09
